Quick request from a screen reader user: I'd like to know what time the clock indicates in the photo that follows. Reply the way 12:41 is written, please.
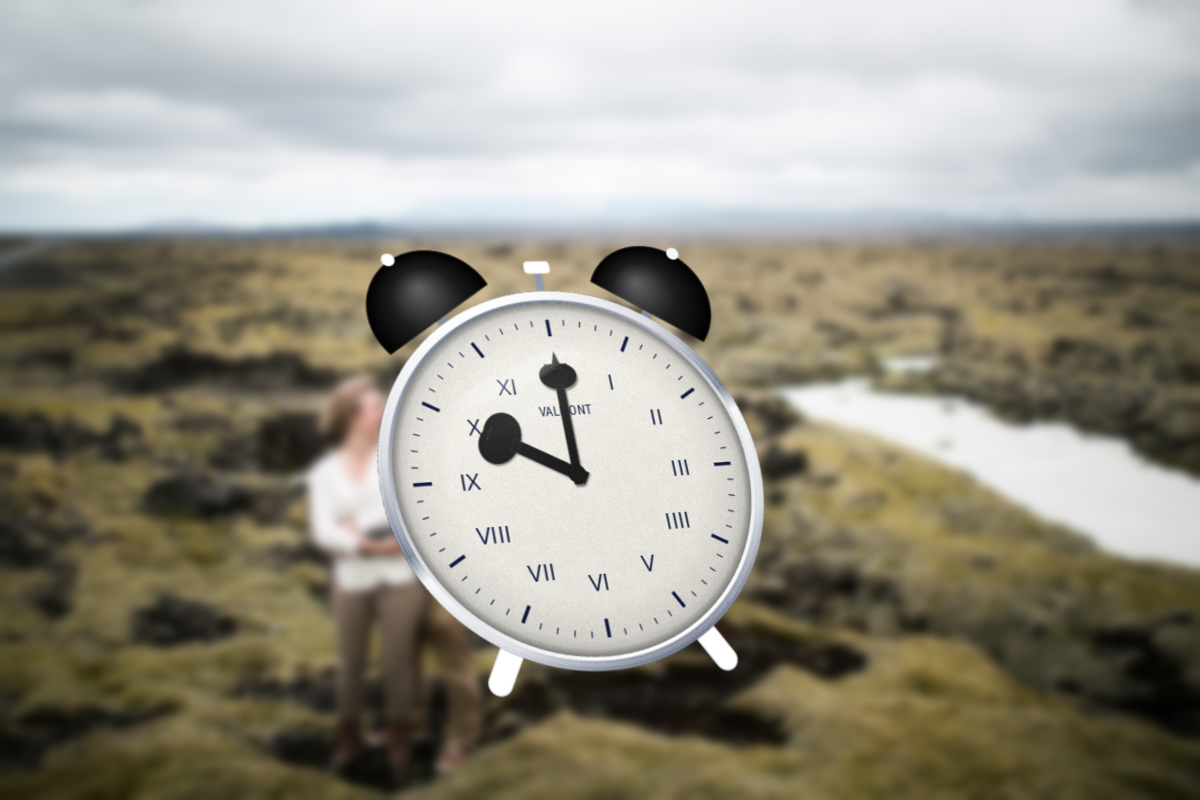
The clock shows 10:00
